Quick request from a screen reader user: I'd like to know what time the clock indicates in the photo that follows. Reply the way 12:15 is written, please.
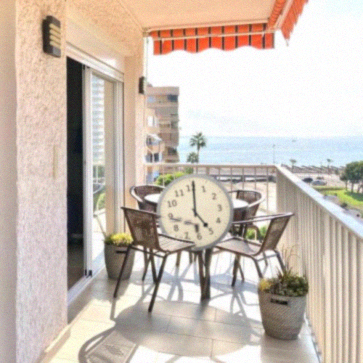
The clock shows 5:01
